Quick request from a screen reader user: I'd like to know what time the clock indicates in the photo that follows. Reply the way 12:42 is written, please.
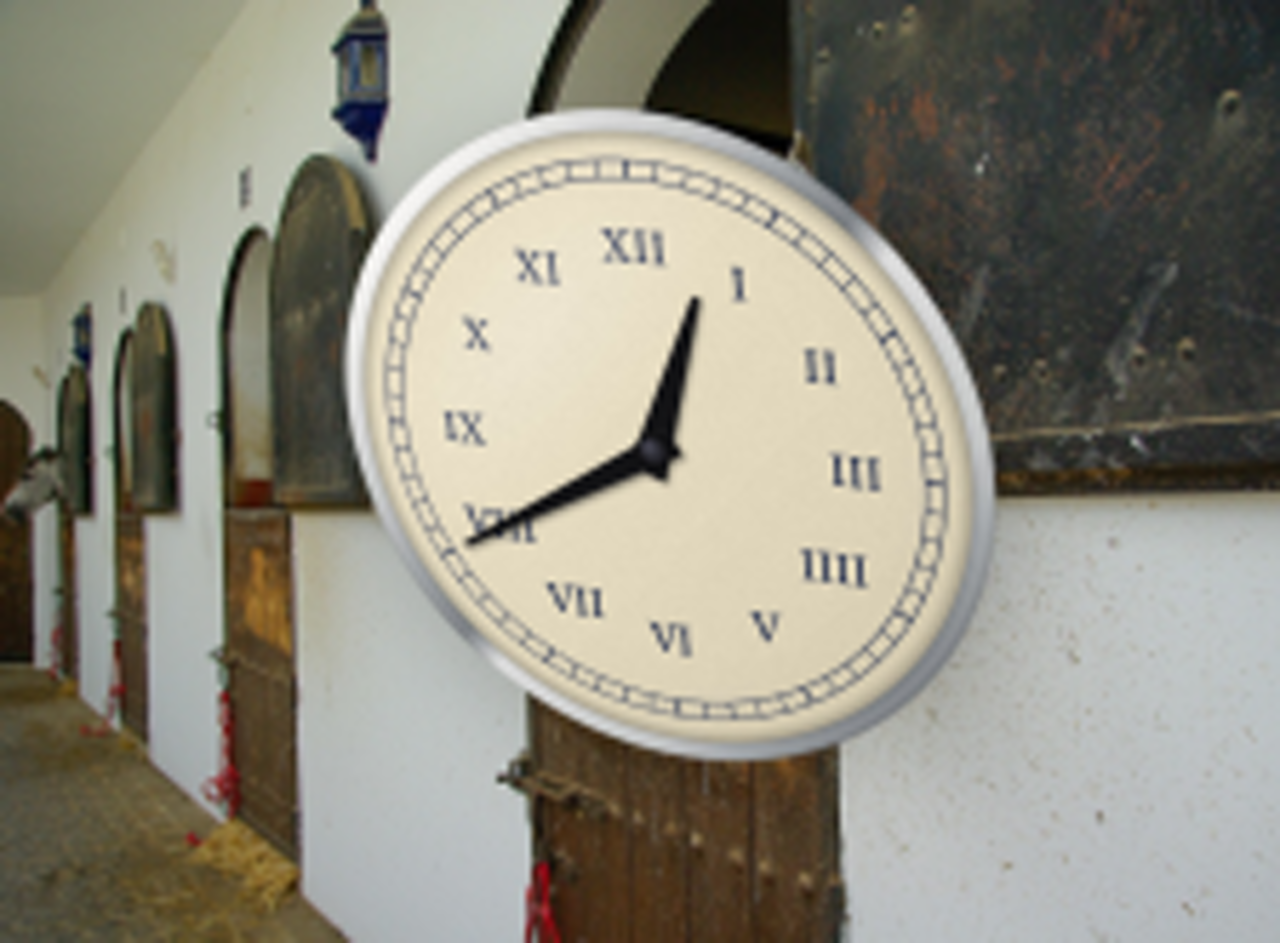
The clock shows 12:40
